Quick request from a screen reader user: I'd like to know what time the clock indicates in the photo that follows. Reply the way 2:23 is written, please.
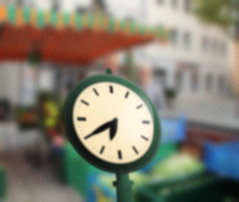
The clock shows 6:40
